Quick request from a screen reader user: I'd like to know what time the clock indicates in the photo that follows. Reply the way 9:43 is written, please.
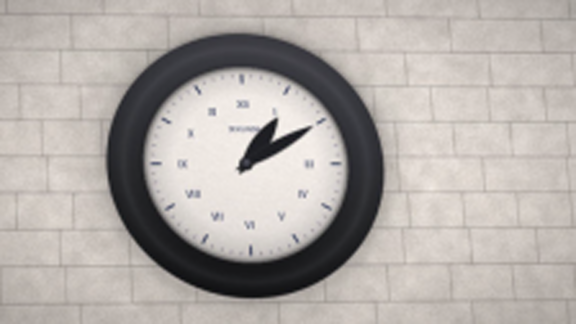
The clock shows 1:10
